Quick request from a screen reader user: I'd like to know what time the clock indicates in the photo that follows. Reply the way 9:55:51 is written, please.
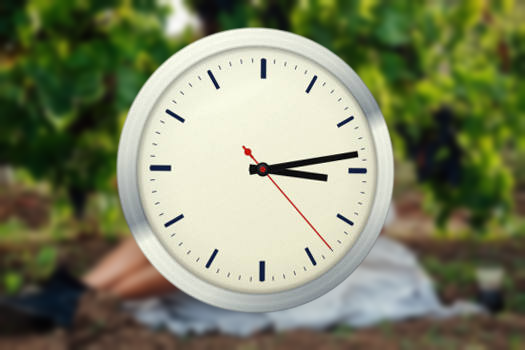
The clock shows 3:13:23
